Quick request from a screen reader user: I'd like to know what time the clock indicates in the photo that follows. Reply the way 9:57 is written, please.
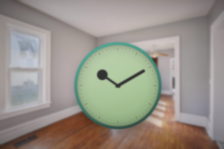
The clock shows 10:10
